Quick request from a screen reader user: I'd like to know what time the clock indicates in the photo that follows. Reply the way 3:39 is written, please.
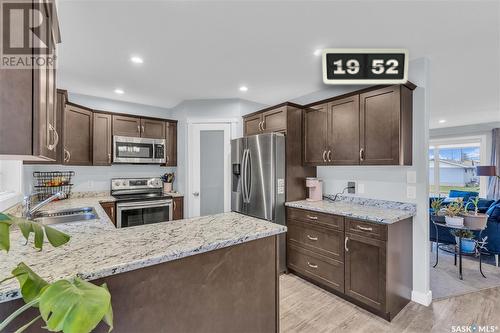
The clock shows 19:52
